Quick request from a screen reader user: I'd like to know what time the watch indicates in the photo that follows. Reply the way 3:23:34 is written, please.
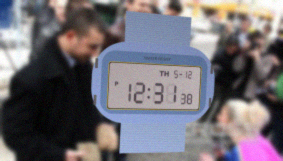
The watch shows 12:31:38
